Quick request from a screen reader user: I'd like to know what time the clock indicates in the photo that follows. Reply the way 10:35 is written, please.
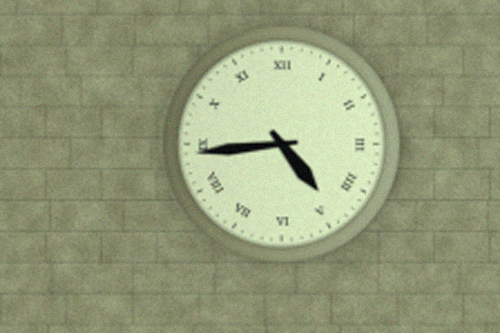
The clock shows 4:44
